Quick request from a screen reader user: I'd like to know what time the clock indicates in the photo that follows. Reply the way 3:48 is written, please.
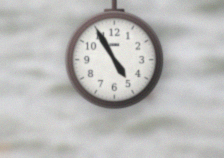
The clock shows 4:55
